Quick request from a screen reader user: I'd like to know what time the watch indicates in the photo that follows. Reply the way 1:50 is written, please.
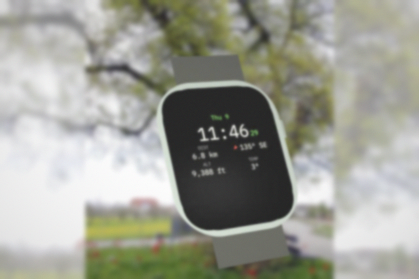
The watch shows 11:46
